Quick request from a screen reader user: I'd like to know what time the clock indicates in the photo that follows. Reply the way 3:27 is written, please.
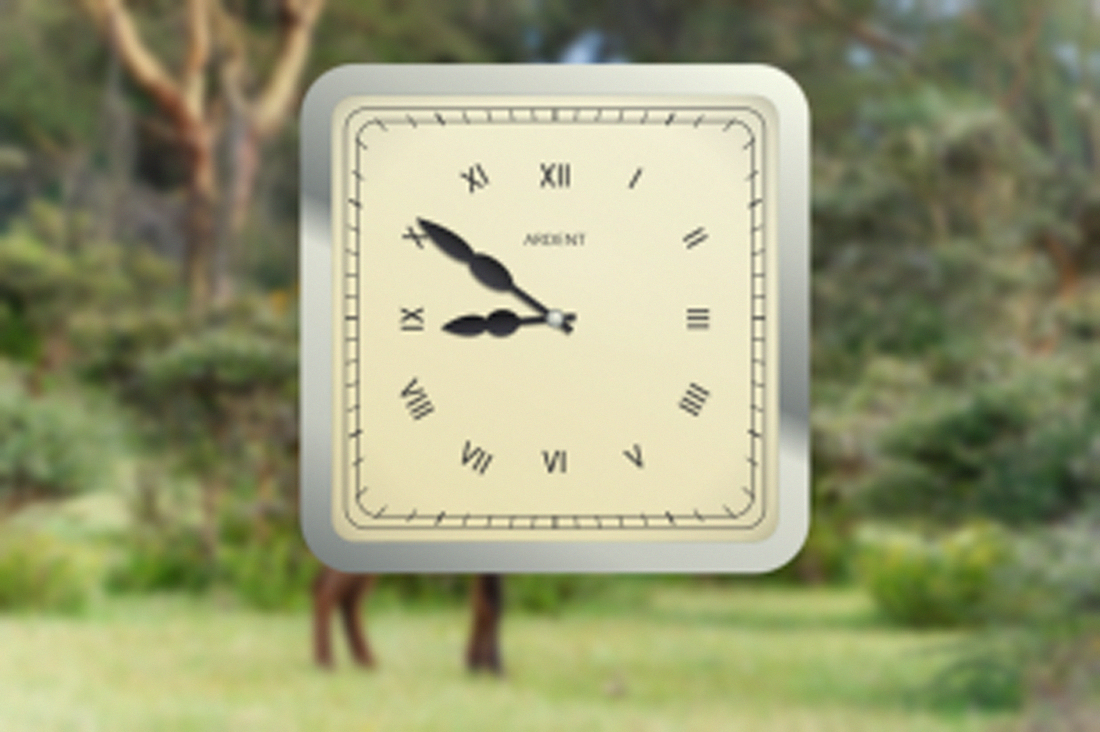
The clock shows 8:51
